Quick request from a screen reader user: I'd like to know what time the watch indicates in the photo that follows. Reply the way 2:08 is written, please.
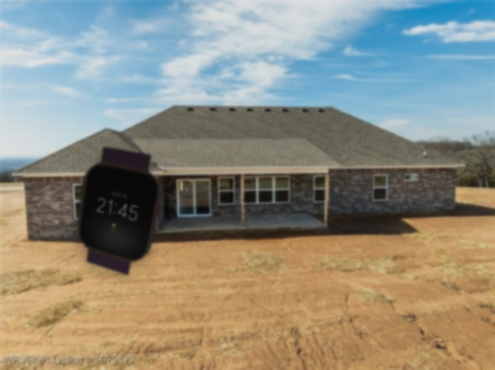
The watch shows 21:45
